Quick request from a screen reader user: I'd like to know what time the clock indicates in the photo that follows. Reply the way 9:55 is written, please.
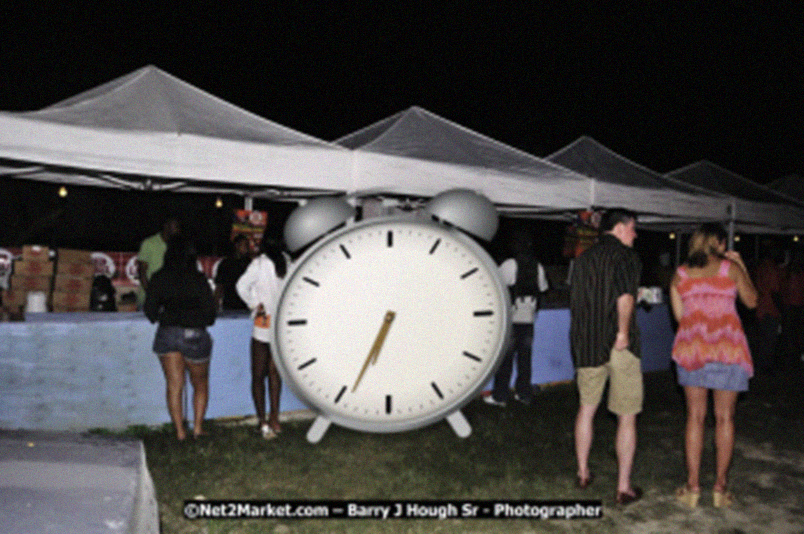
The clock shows 6:34
